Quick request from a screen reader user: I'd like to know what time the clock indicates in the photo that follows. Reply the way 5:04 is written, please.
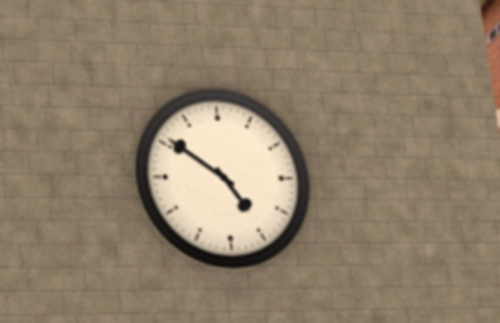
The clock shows 4:51
